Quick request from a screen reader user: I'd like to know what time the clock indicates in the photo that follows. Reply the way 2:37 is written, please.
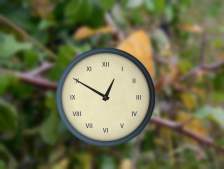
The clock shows 12:50
